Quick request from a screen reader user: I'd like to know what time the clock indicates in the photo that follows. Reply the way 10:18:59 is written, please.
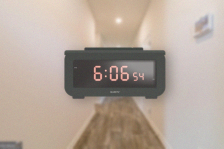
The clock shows 6:06:54
